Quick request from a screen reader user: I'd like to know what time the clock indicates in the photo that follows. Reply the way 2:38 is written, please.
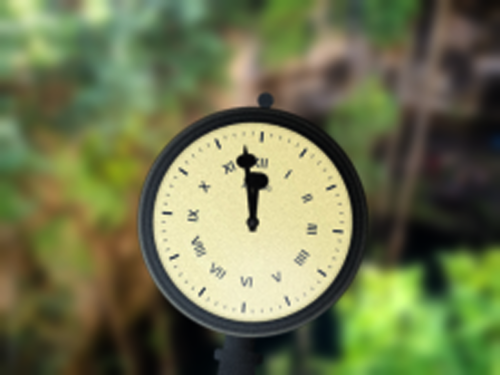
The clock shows 11:58
